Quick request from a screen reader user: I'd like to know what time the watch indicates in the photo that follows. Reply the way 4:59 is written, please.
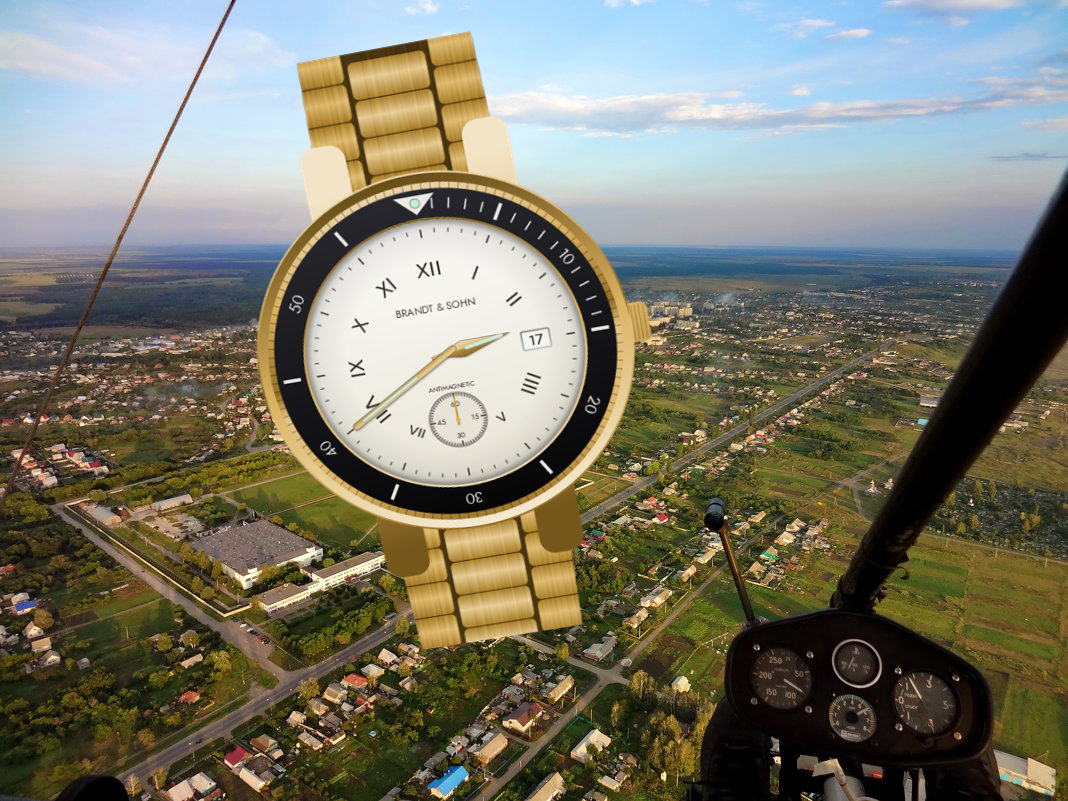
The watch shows 2:40
